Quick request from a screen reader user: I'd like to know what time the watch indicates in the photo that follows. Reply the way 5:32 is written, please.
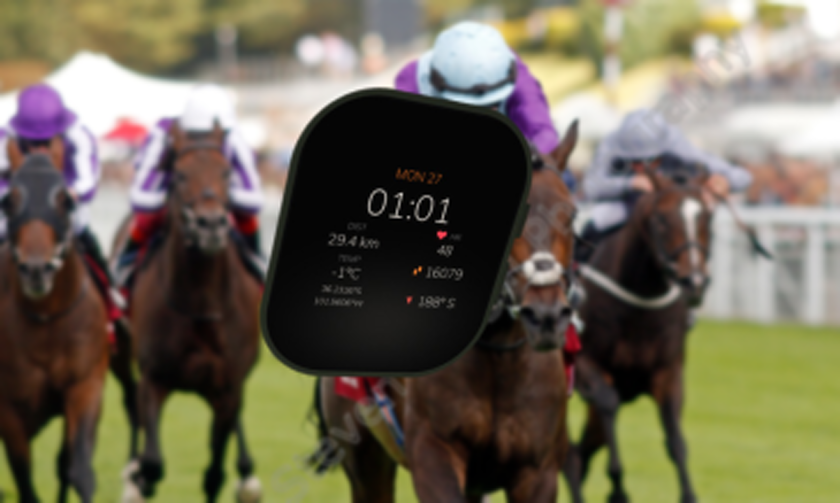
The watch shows 1:01
